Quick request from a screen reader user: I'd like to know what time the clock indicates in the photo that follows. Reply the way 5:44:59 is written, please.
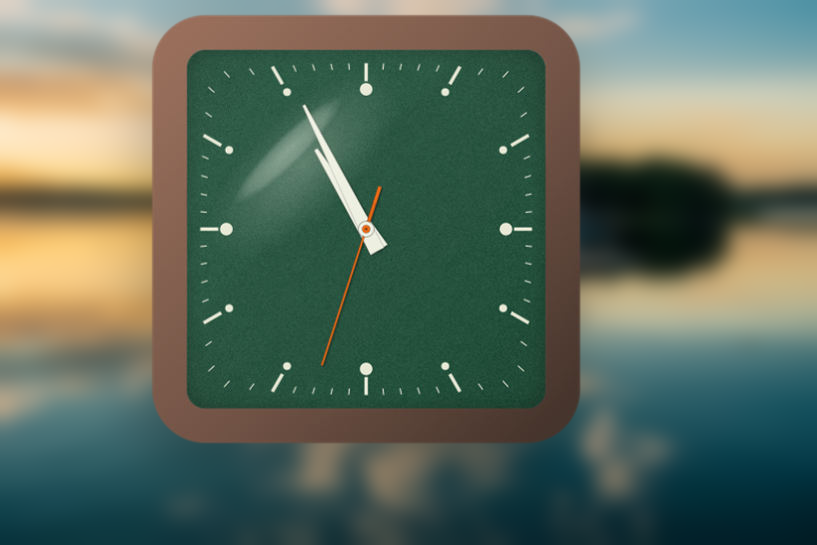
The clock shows 10:55:33
